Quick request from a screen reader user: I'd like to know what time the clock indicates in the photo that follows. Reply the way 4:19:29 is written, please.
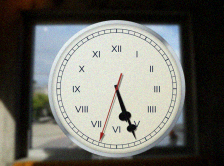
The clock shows 5:26:33
